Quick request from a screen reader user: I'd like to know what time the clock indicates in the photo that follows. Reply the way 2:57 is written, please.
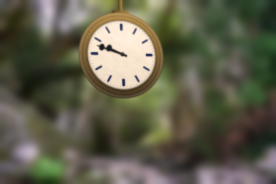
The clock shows 9:48
